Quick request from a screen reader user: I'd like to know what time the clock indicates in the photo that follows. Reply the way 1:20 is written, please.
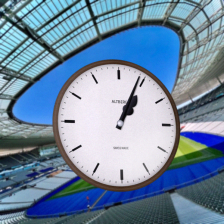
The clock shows 1:04
